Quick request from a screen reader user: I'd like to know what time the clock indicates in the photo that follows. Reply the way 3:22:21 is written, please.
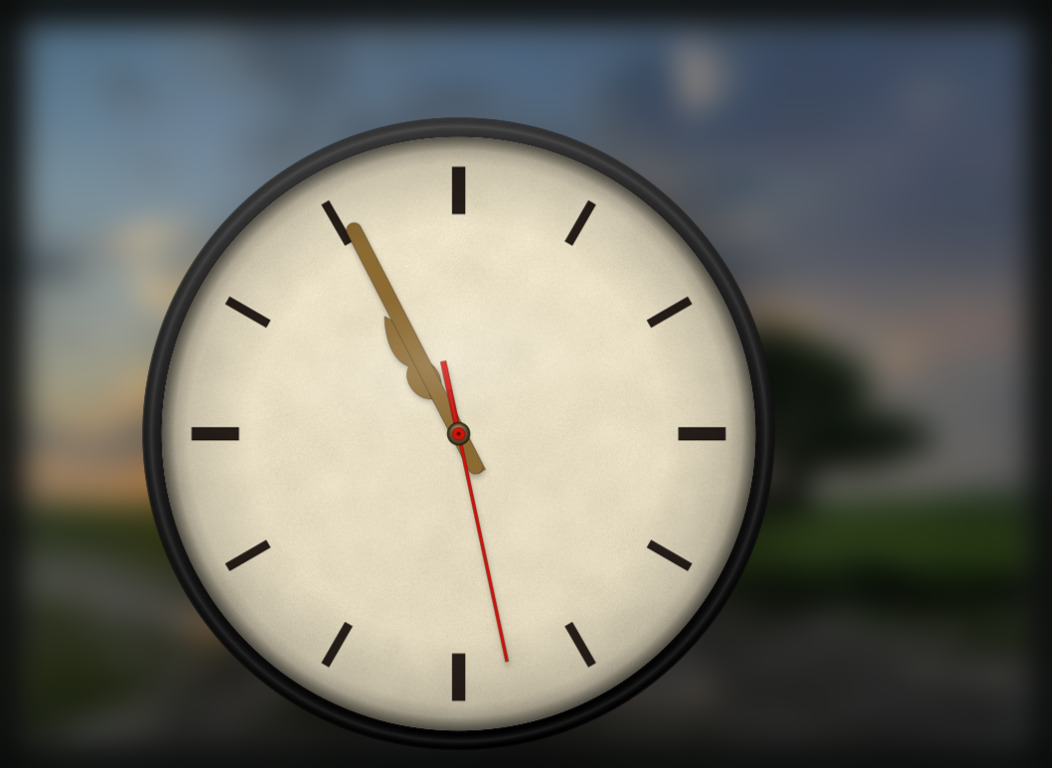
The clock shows 10:55:28
